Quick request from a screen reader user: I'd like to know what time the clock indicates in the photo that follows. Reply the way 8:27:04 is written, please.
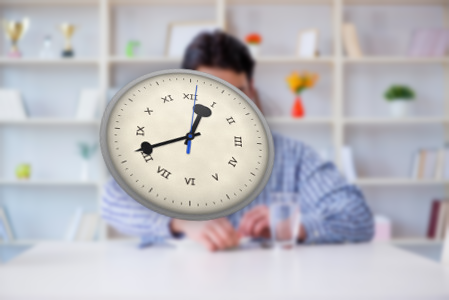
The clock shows 12:41:01
